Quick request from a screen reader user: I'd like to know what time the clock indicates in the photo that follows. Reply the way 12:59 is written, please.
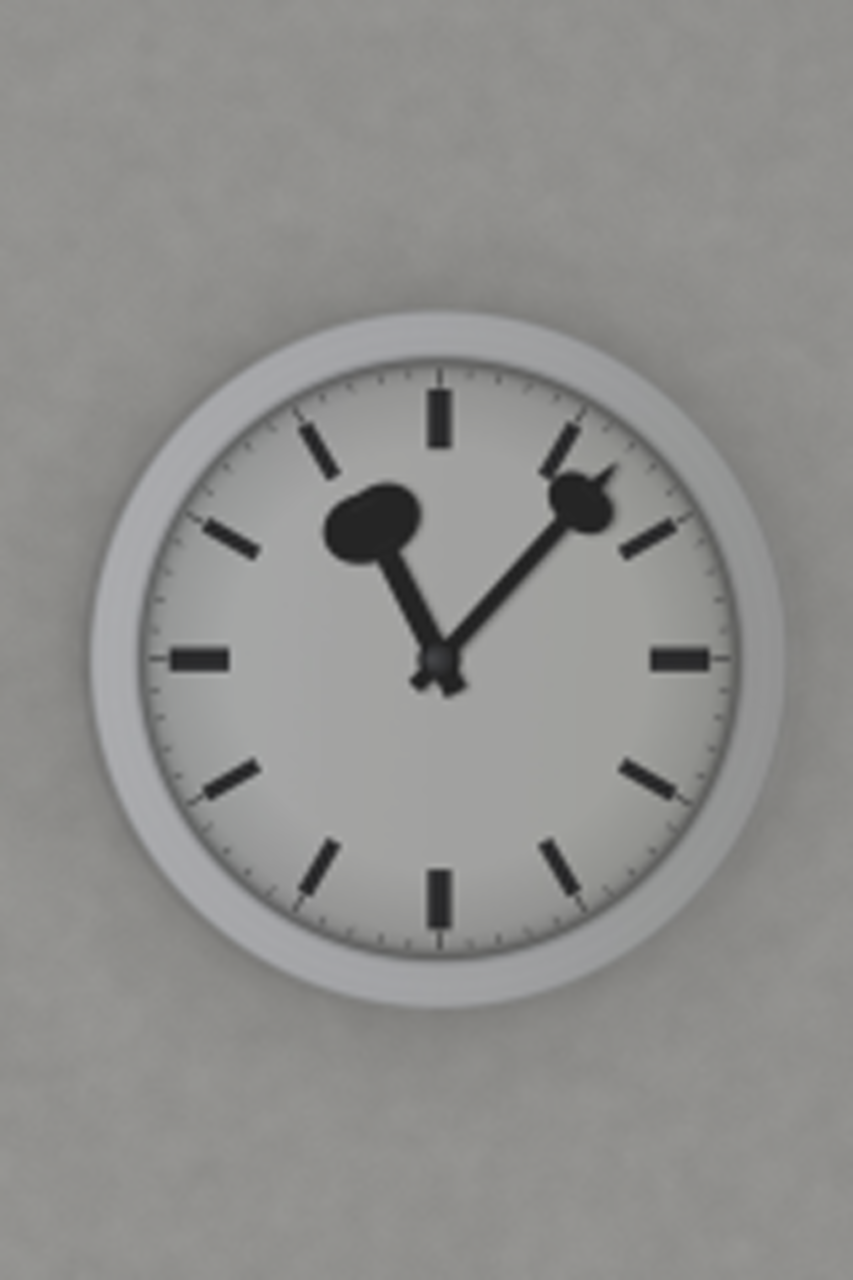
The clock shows 11:07
